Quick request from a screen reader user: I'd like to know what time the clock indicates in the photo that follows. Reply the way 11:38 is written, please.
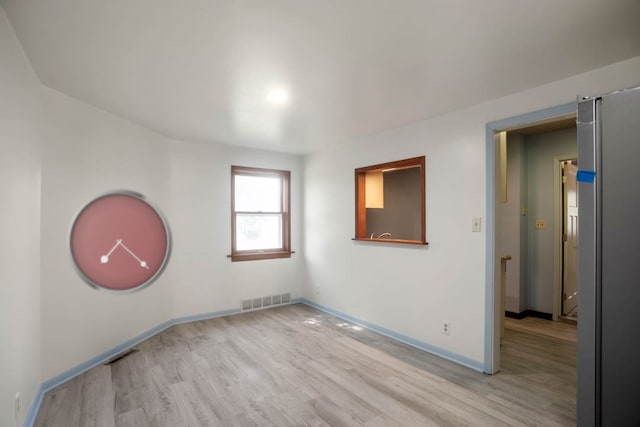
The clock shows 7:22
